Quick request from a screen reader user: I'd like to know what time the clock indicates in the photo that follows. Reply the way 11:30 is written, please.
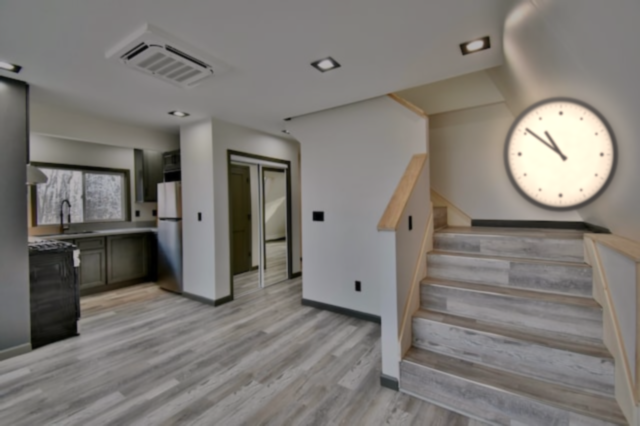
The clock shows 10:51
